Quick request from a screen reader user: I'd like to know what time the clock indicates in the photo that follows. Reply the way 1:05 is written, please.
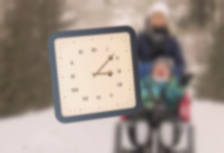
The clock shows 3:08
